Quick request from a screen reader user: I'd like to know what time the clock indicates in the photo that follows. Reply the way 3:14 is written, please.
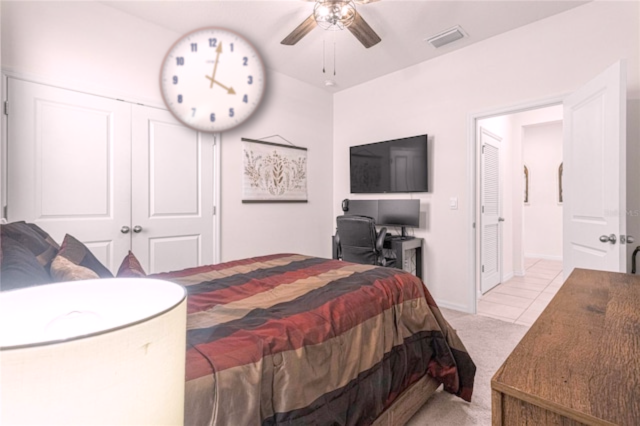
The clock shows 4:02
